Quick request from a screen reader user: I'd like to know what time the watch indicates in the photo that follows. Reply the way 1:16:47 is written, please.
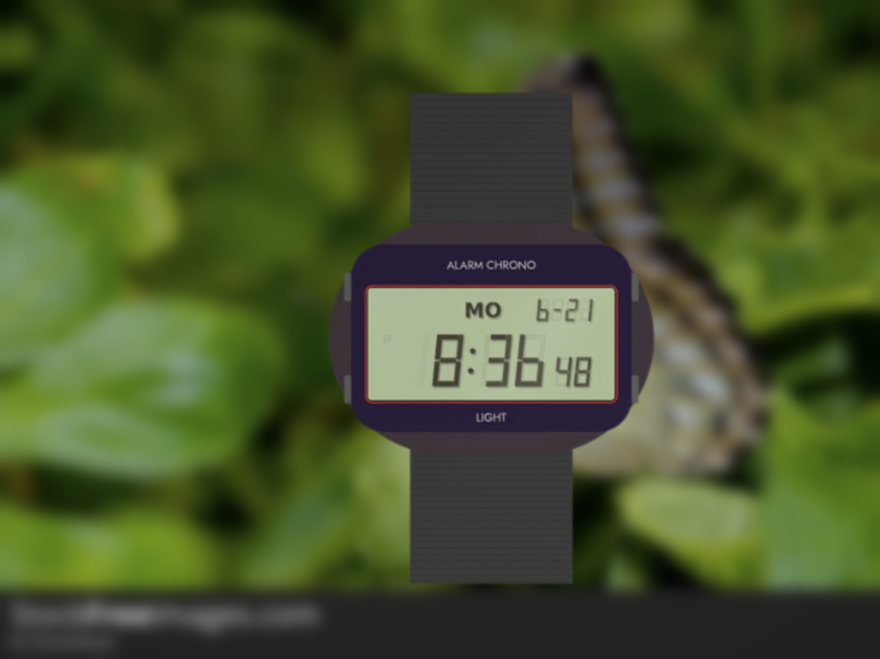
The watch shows 8:36:48
